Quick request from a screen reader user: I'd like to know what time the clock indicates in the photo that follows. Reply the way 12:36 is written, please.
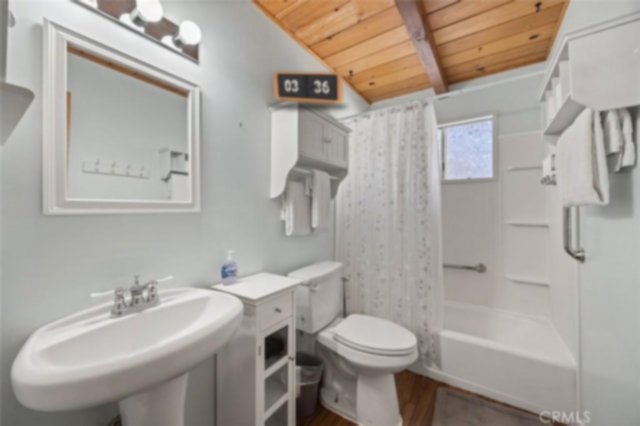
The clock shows 3:36
